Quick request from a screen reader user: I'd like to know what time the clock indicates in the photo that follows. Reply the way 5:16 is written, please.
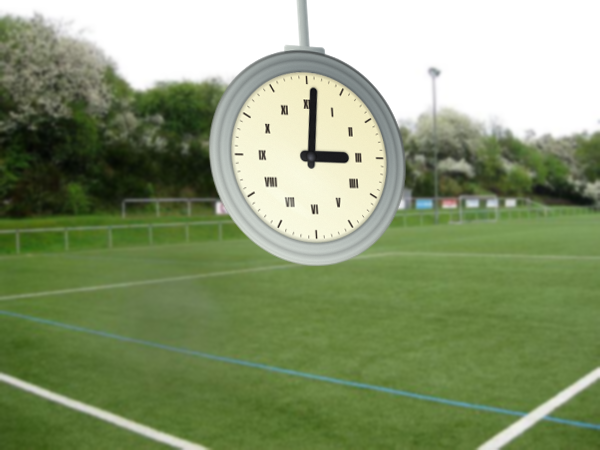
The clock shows 3:01
